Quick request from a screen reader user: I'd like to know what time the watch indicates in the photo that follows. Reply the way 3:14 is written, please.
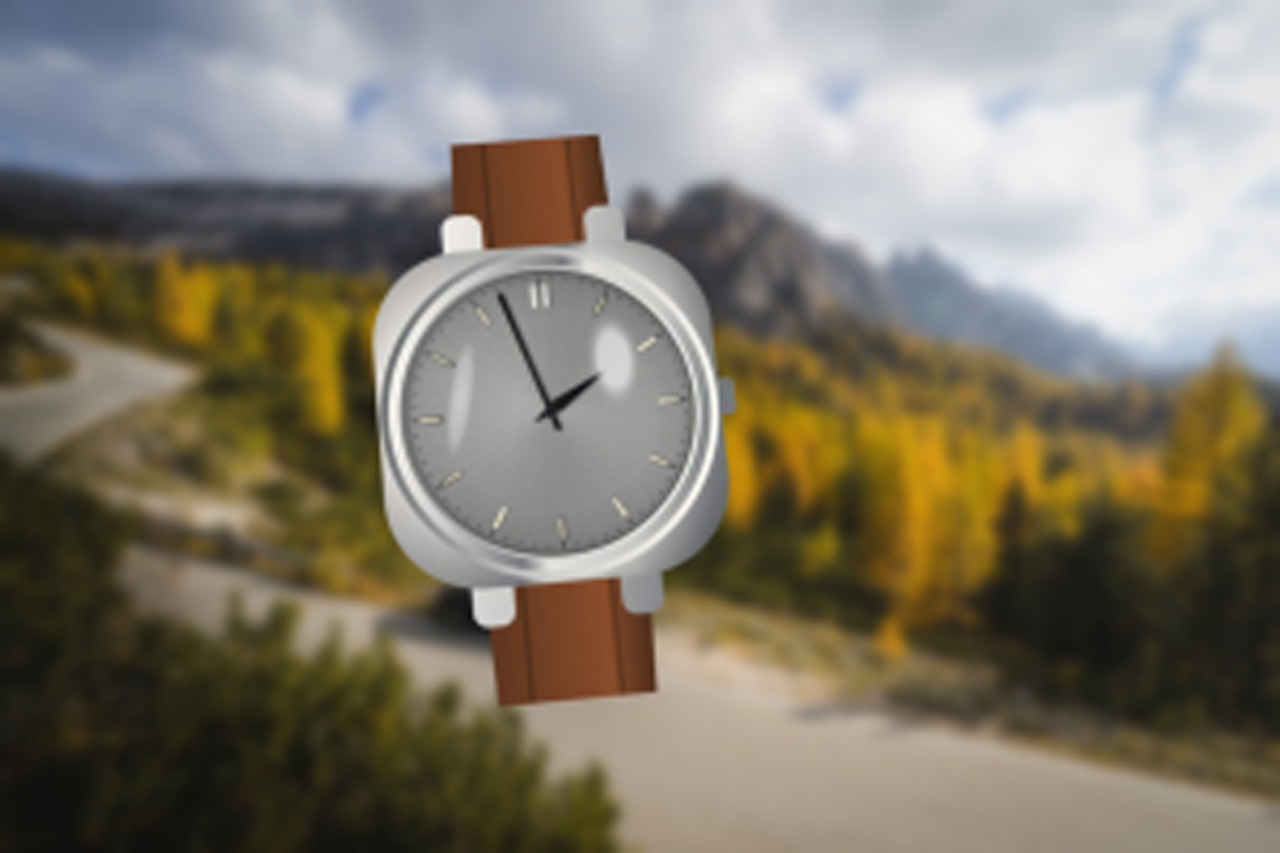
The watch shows 1:57
